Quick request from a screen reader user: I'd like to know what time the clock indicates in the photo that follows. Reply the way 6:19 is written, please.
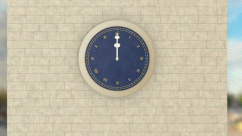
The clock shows 12:00
